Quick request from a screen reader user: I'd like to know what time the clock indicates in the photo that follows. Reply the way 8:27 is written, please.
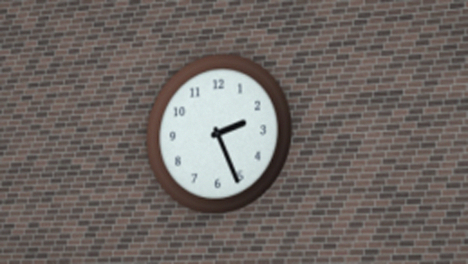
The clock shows 2:26
